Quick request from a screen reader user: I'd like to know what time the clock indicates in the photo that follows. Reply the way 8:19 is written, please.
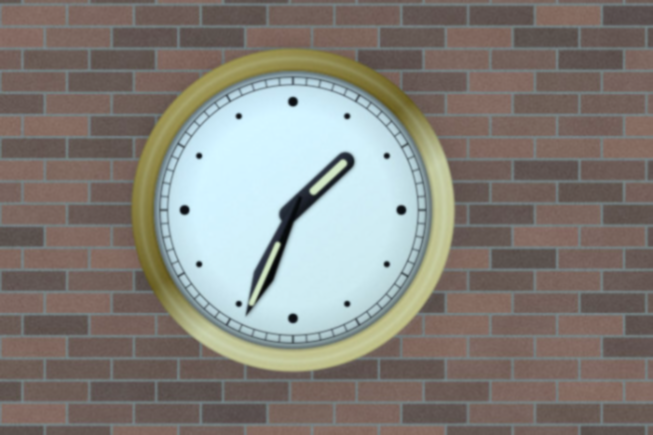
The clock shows 1:34
